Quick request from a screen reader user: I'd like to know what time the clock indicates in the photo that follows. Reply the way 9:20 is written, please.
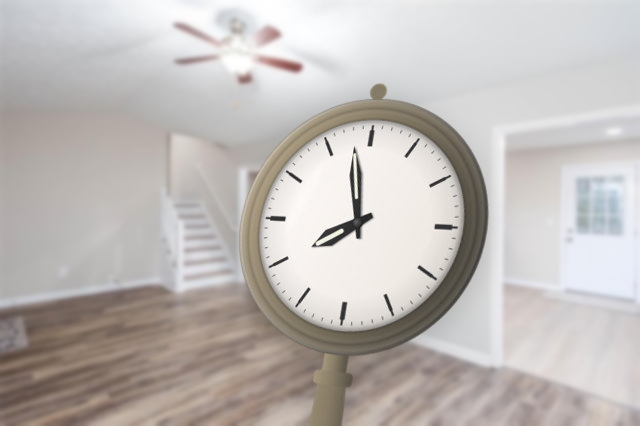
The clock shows 7:58
